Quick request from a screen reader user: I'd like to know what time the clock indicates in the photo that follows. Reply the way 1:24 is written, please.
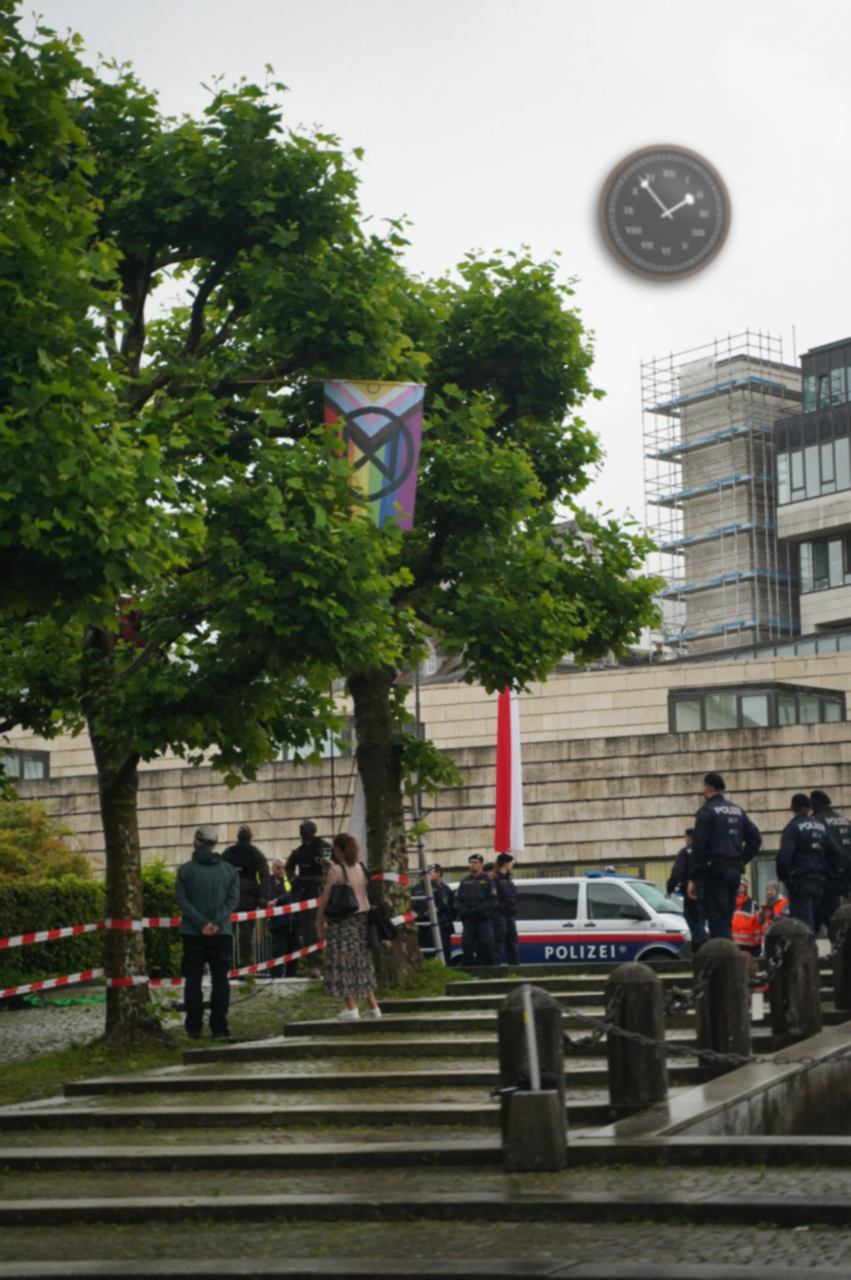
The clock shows 1:53
